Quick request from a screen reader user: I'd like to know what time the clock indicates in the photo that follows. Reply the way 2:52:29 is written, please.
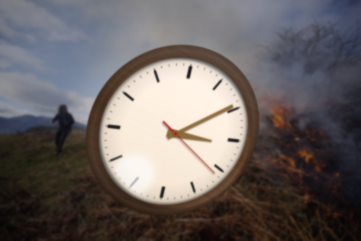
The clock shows 3:09:21
